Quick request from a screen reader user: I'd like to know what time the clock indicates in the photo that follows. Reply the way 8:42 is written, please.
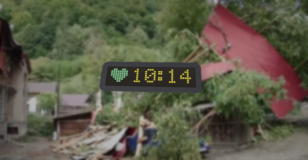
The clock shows 10:14
